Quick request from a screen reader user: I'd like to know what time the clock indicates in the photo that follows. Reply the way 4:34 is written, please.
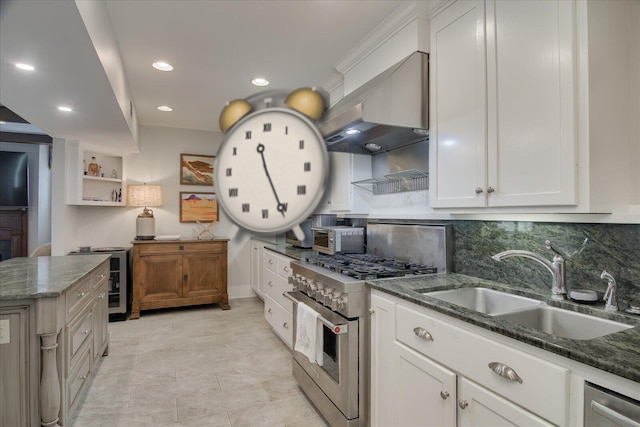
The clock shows 11:26
